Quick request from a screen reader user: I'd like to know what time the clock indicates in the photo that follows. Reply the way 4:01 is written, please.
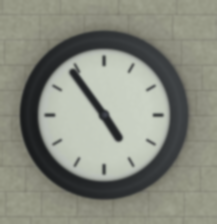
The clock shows 4:54
